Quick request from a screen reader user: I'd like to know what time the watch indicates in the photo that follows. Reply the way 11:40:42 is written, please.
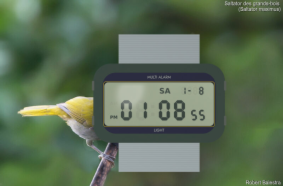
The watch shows 1:08:55
